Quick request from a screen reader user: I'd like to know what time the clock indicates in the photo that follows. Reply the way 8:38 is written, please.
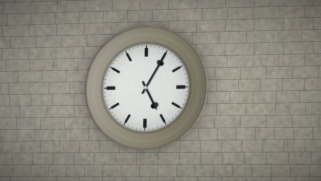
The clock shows 5:05
